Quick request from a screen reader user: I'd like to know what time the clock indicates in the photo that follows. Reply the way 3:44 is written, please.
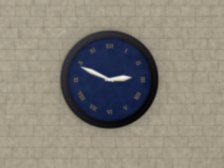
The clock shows 2:49
